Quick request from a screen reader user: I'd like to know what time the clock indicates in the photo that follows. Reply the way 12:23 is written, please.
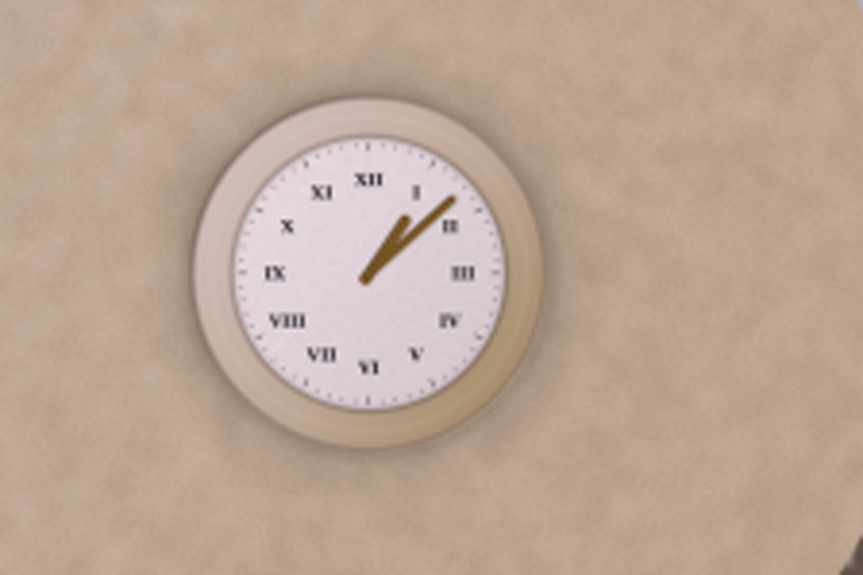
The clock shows 1:08
